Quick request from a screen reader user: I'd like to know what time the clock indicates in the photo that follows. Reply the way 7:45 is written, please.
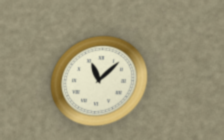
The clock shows 11:07
